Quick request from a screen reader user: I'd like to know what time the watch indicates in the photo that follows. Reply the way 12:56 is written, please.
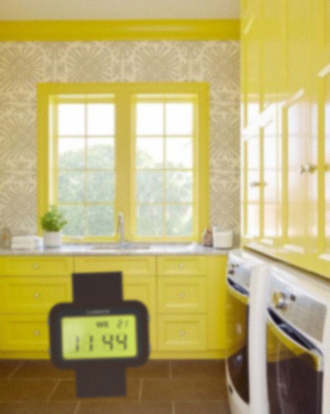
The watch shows 11:44
